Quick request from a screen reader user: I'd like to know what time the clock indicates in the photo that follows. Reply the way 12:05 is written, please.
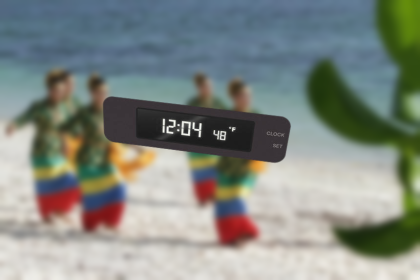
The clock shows 12:04
